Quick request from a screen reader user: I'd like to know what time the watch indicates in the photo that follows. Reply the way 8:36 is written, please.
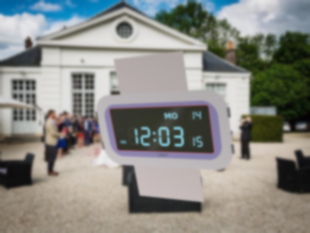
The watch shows 12:03
